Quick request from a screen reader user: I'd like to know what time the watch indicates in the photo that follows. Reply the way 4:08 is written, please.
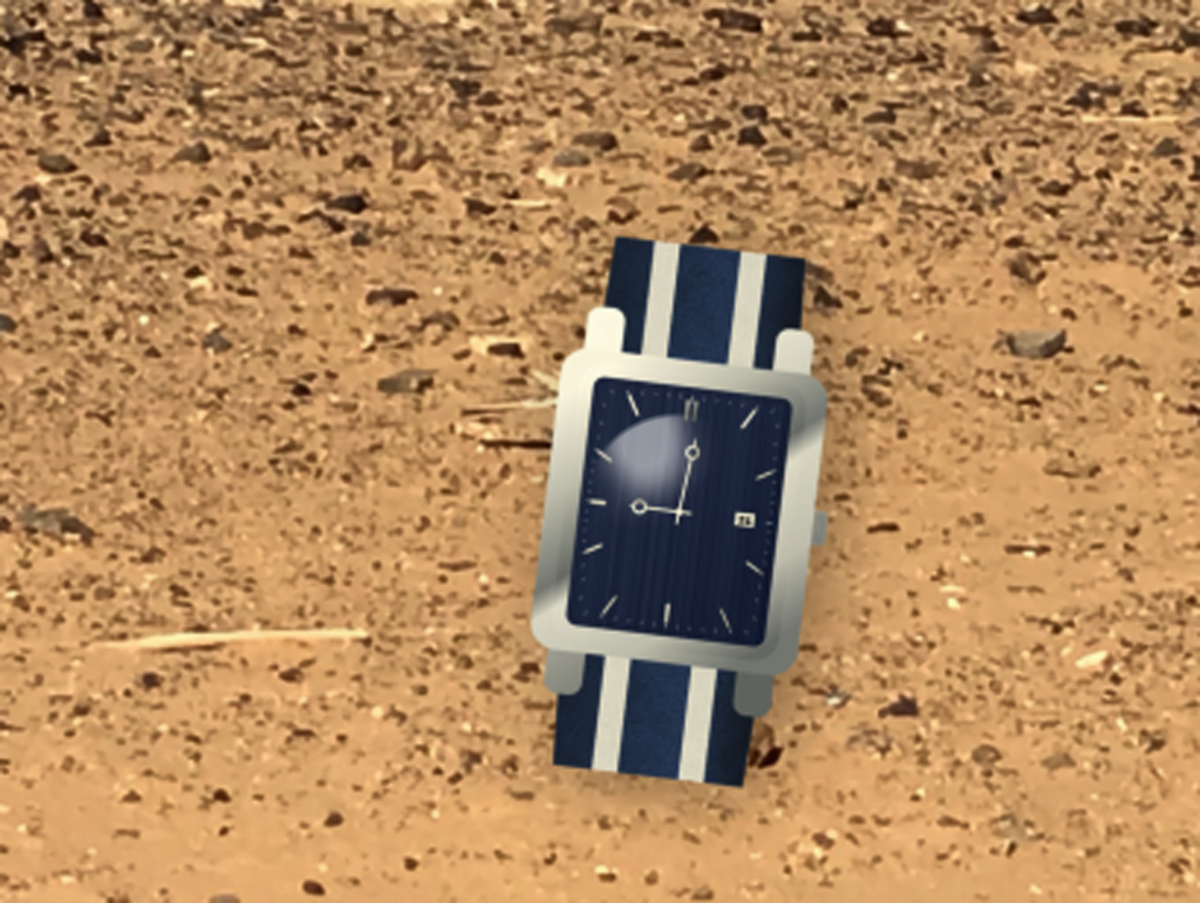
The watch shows 9:01
